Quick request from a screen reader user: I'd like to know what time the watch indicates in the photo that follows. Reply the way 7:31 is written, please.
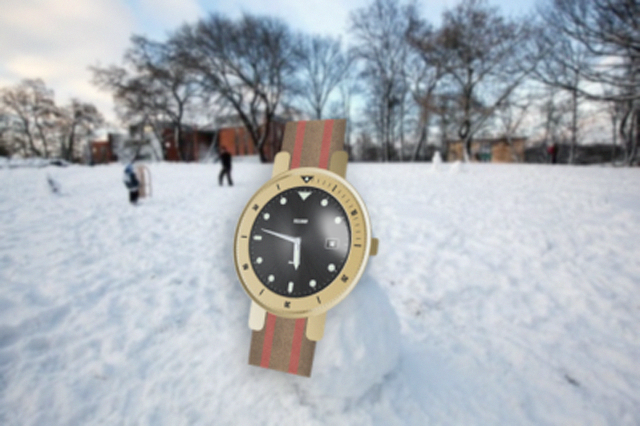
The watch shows 5:47
